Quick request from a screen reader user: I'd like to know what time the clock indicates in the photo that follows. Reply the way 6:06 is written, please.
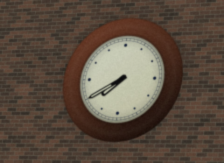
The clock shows 7:40
